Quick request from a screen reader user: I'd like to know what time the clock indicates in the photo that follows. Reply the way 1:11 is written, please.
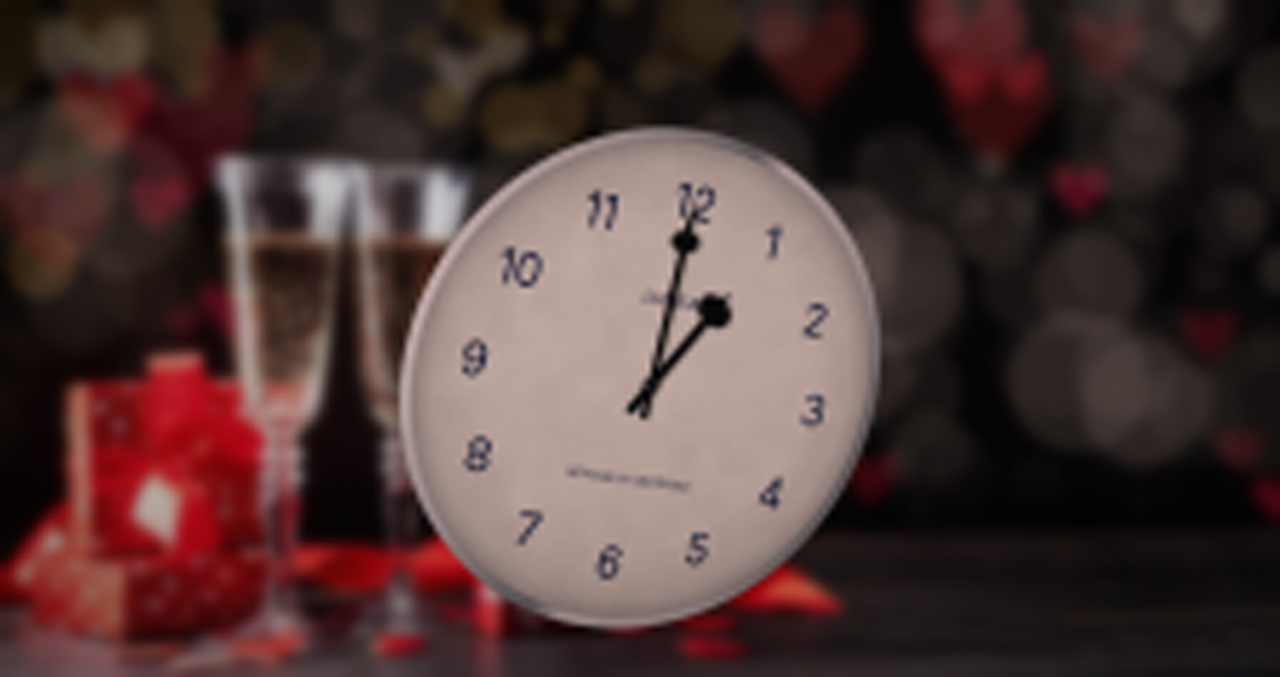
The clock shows 1:00
